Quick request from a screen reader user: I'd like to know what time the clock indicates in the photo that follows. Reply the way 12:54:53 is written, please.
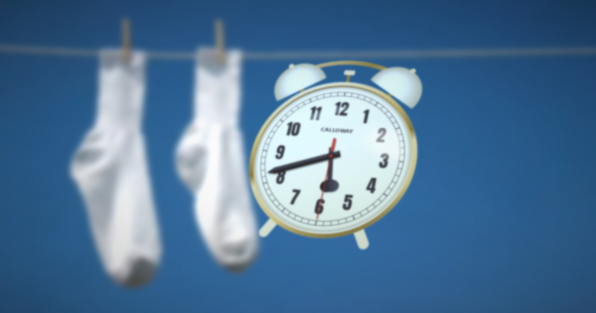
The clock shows 5:41:30
